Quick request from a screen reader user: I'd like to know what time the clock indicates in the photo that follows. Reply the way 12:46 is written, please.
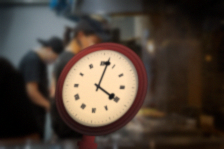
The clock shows 4:02
